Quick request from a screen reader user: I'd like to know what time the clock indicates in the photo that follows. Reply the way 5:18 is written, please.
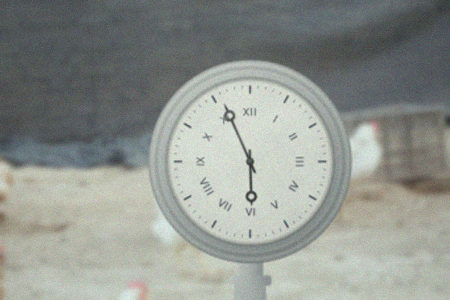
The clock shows 5:56
